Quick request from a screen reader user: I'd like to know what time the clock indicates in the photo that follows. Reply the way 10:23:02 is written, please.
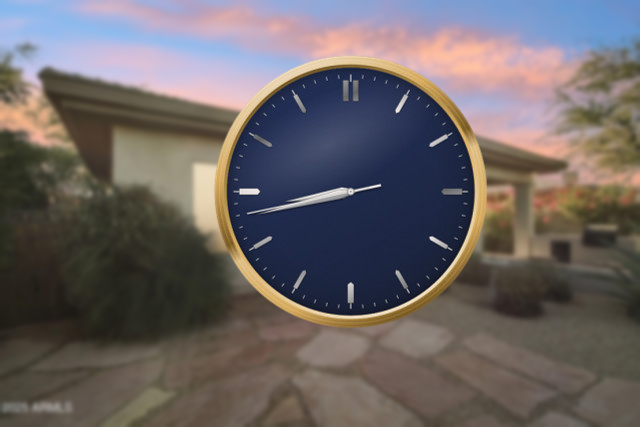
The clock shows 8:42:43
